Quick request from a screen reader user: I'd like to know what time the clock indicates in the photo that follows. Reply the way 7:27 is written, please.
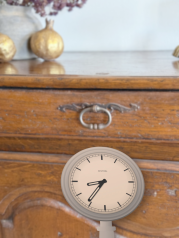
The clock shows 8:36
